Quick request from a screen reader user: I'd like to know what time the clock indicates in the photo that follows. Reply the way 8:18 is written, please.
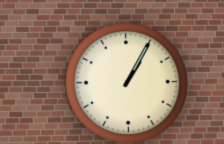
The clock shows 1:05
